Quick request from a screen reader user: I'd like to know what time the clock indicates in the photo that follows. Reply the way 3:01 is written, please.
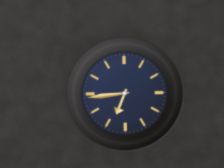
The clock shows 6:44
